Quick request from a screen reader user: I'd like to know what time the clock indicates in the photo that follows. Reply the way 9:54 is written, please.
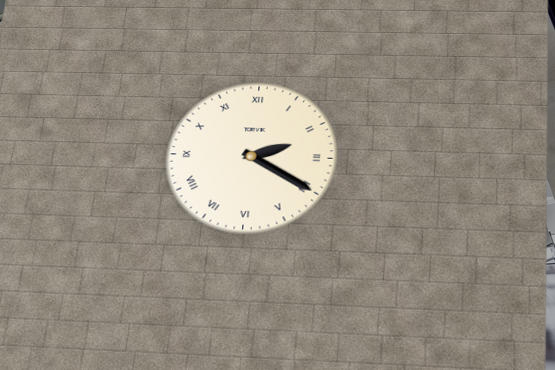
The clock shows 2:20
